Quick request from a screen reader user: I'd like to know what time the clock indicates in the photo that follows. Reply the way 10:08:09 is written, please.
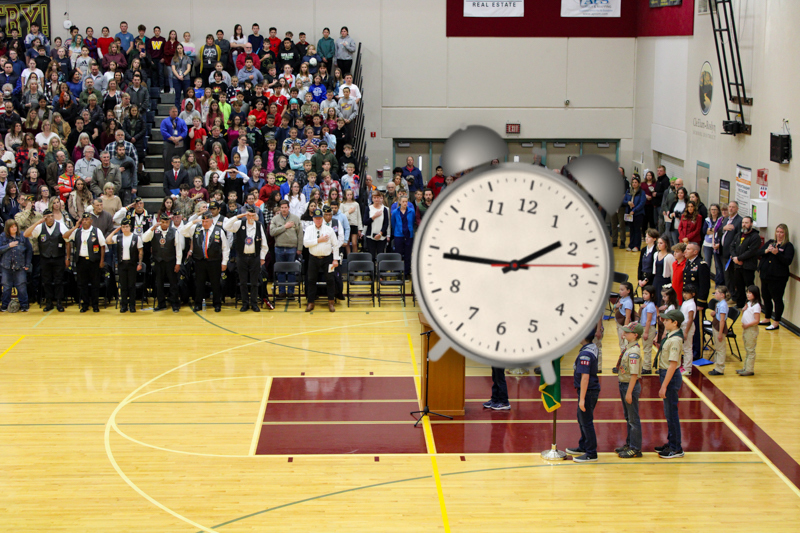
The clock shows 1:44:13
